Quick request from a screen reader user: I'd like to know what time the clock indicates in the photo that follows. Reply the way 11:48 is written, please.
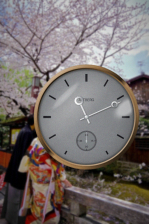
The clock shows 11:11
